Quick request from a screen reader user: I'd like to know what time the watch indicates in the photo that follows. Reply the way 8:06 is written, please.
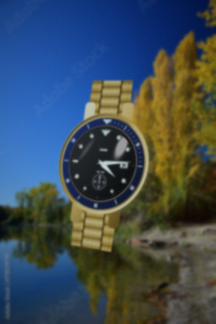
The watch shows 4:14
